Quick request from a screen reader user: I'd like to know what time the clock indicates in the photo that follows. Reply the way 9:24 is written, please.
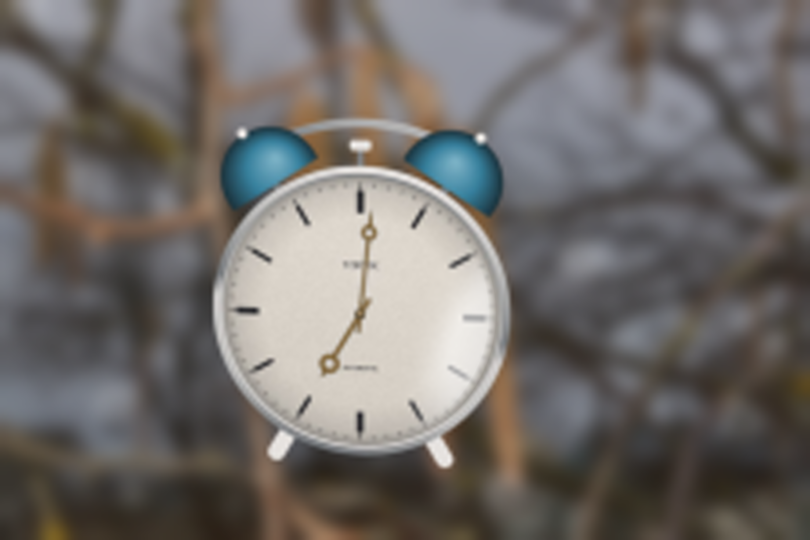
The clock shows 7:01
